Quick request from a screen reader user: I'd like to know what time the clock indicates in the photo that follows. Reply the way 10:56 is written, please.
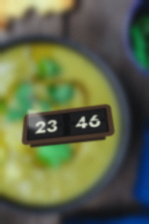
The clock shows 23:46
